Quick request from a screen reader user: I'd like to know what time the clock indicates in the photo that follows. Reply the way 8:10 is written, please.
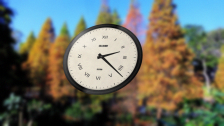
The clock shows 2:22
